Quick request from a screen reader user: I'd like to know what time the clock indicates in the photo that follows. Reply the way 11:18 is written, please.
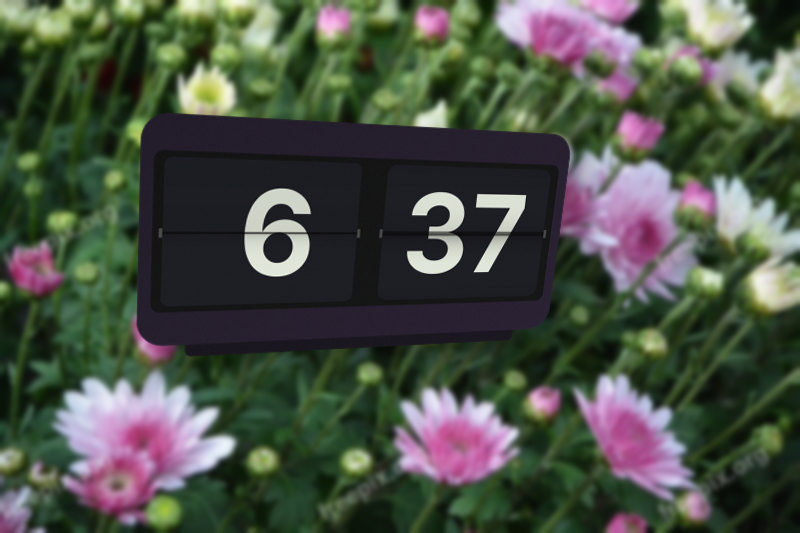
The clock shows 6:37
